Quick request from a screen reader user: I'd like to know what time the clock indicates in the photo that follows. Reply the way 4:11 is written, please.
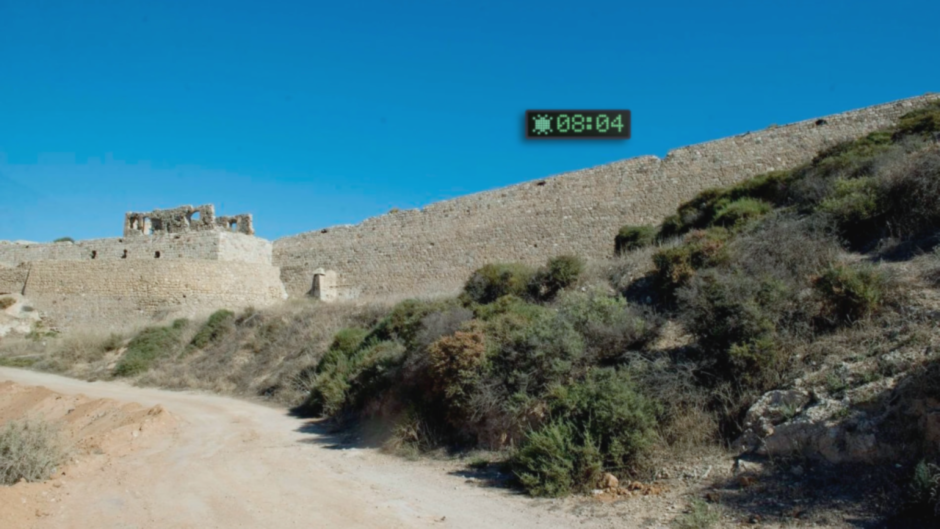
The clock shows 8:04
